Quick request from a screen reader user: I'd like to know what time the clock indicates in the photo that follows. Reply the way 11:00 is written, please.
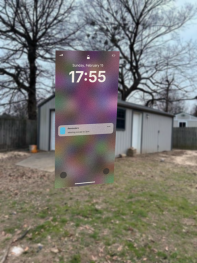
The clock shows 17:55
